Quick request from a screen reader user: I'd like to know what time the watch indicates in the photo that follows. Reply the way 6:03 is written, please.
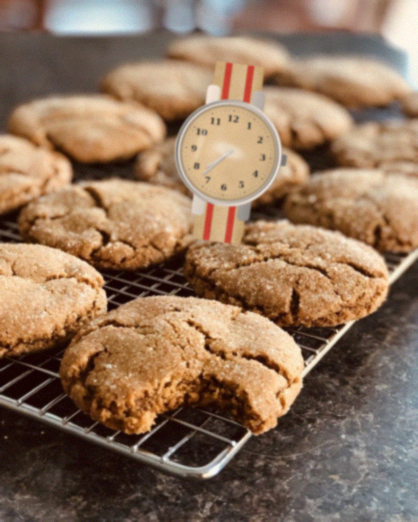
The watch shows 7:37
